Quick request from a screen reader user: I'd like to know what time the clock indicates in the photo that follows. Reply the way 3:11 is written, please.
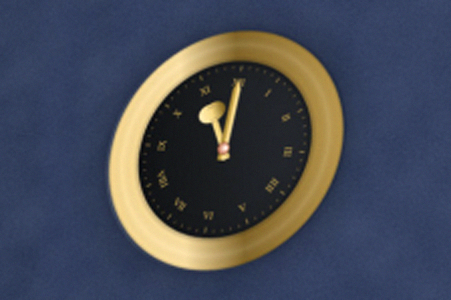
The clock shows 11:00
